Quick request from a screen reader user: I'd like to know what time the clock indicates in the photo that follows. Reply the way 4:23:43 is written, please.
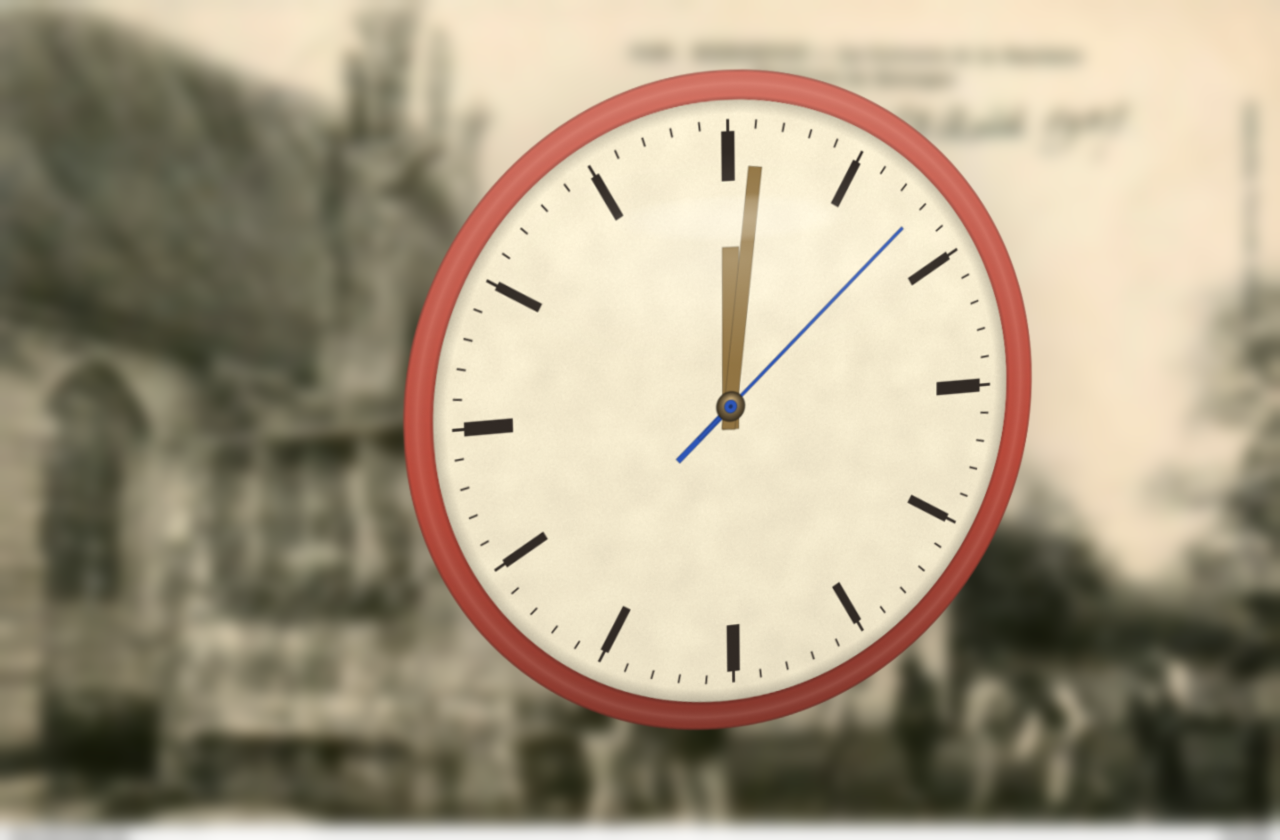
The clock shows 12:01:08
